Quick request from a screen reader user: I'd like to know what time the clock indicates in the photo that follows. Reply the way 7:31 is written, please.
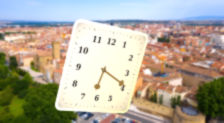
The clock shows 6:19
